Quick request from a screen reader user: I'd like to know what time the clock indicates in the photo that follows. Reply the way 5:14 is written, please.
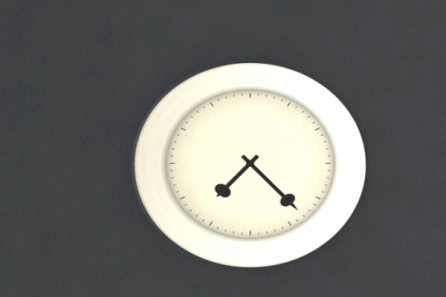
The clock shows 7:23
